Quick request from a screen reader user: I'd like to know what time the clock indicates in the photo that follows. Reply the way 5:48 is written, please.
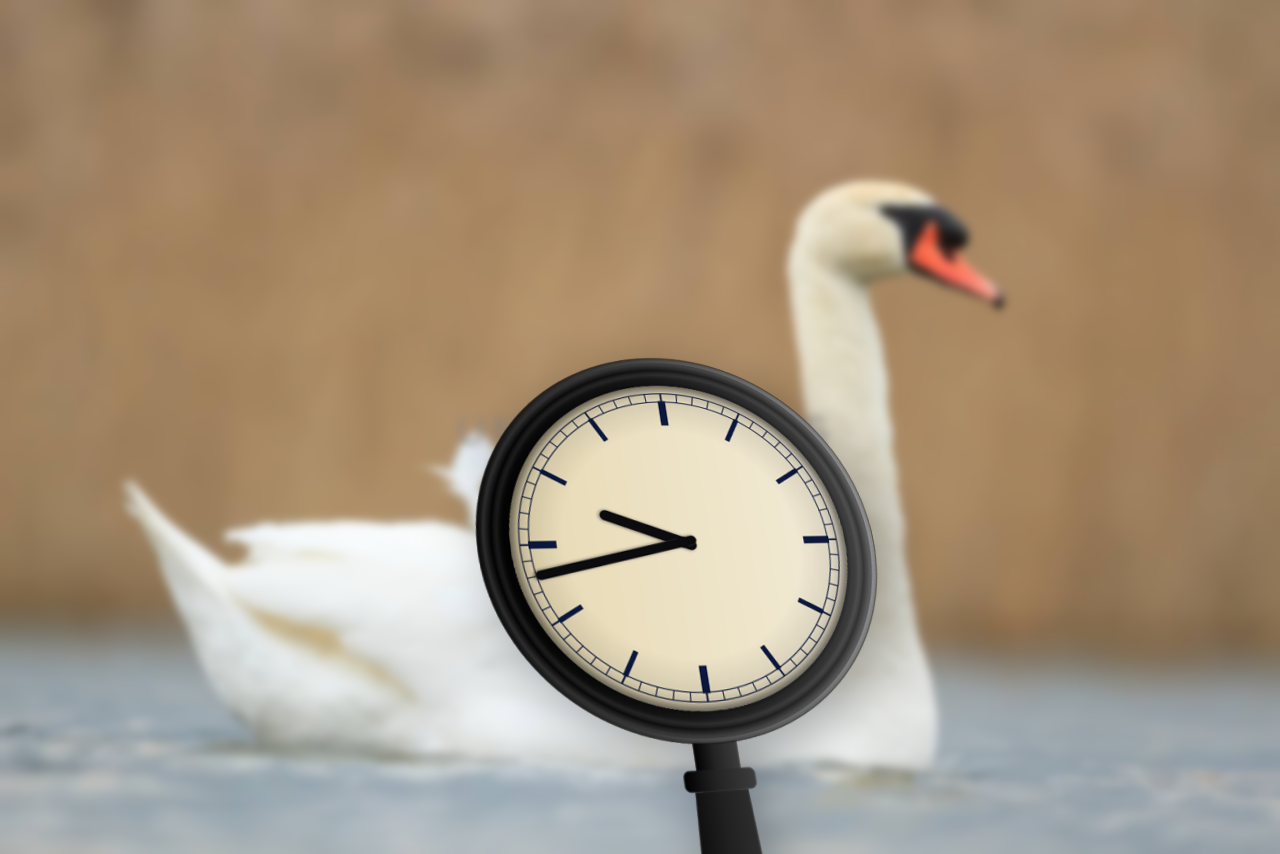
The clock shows 9:43
